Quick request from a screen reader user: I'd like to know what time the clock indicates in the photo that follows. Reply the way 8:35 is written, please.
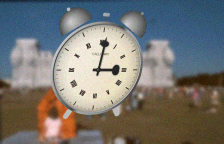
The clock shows 3:01
